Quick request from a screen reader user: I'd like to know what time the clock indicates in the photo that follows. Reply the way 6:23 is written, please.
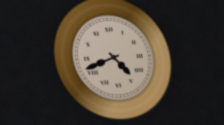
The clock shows 4:42
